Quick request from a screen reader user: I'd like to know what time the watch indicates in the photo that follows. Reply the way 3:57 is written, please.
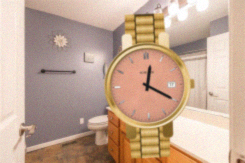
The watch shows 12:20
